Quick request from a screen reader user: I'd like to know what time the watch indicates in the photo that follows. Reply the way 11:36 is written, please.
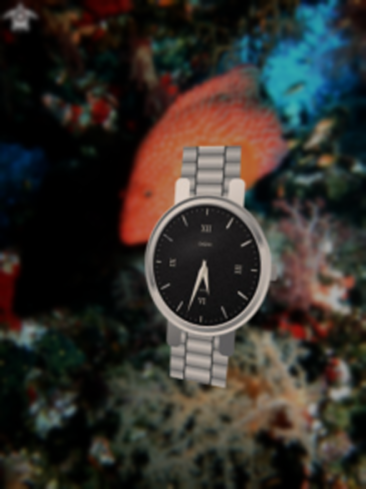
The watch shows 5:33
